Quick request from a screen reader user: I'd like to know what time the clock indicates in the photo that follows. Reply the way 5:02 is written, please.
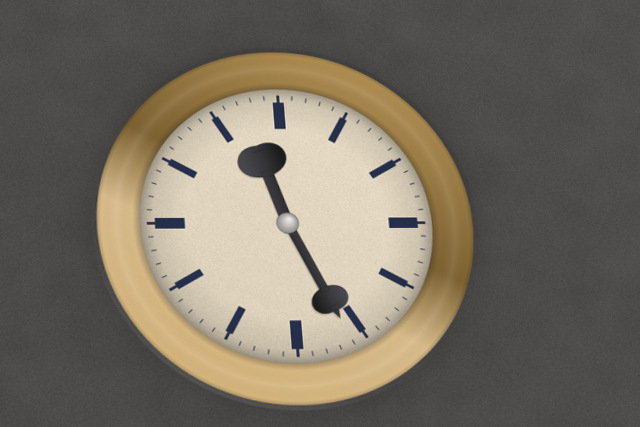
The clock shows 11:26
